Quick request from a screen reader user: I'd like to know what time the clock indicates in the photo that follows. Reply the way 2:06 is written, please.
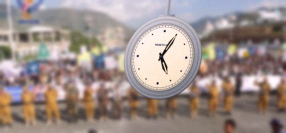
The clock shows 5:05
